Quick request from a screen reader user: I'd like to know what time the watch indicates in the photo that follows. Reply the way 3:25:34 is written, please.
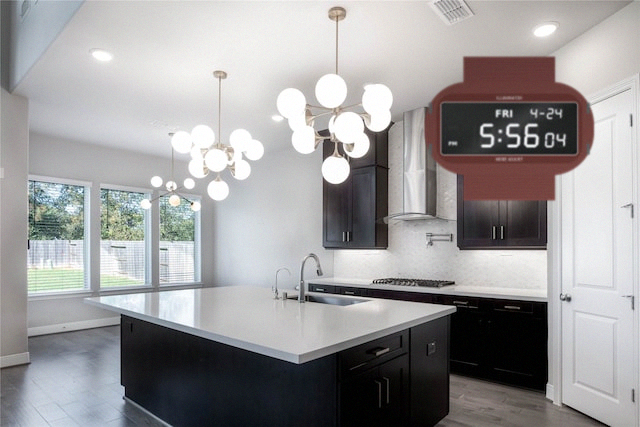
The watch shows 5:56:04
